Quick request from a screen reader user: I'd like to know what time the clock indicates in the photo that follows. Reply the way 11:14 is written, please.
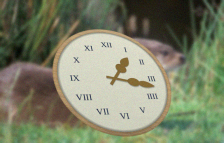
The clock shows 1:17
